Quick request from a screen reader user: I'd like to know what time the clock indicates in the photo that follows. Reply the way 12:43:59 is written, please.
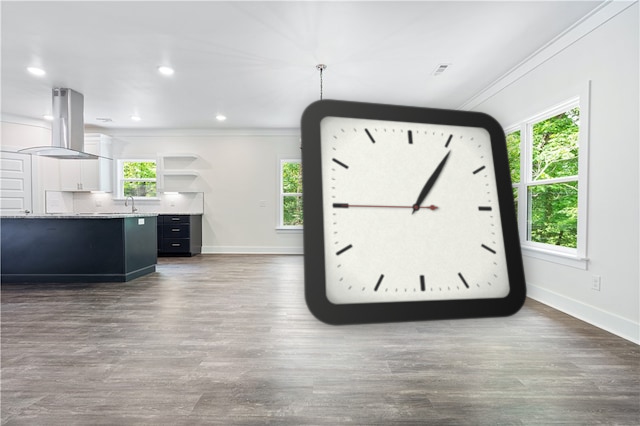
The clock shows 1:05:45
